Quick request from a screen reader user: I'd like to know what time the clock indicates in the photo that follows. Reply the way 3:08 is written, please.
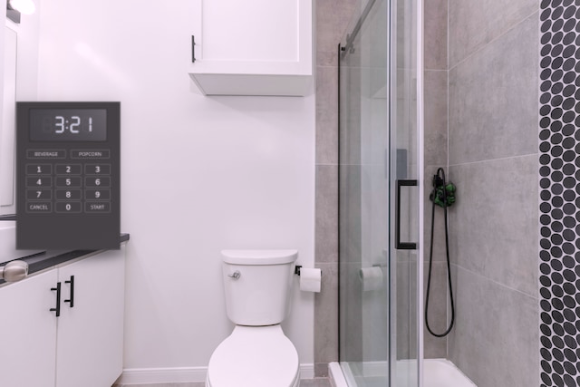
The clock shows 3:21
